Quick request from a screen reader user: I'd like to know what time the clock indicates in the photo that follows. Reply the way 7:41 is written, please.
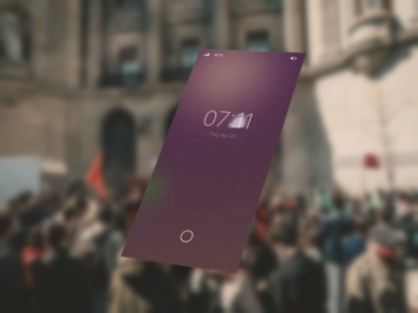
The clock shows 7:11
